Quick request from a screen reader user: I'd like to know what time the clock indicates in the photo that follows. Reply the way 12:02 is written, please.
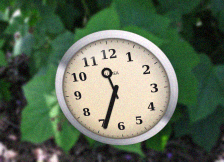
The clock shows 11:34
